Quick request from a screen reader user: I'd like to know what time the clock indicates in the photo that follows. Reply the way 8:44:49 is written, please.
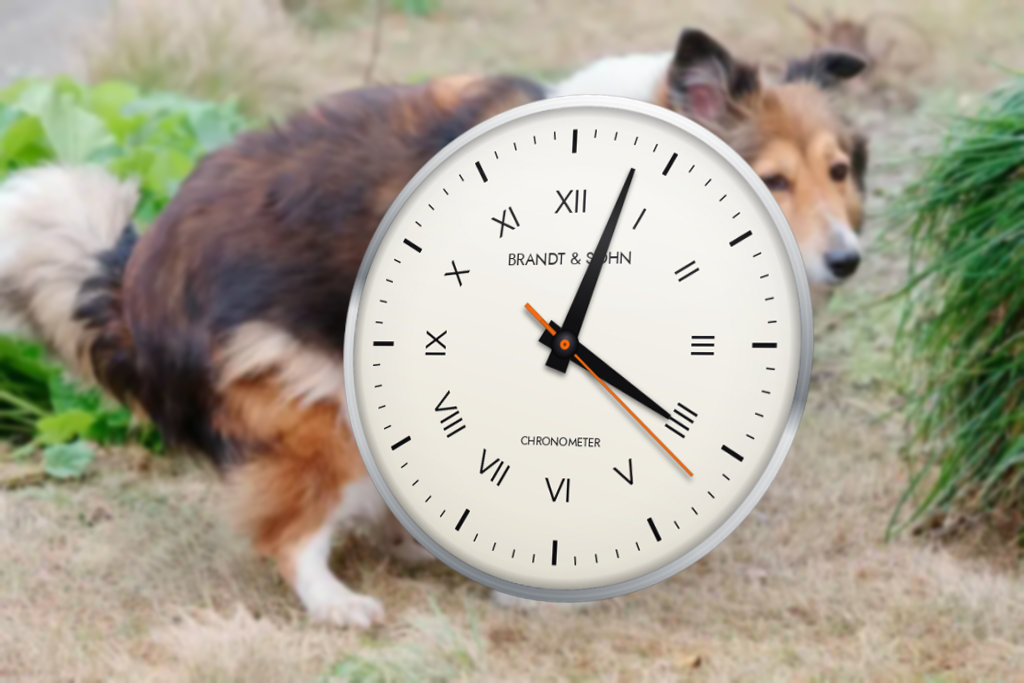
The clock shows 4:03:22
